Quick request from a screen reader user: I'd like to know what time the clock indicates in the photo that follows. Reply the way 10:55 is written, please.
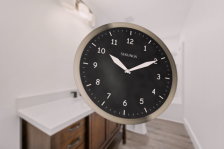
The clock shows 10:10
